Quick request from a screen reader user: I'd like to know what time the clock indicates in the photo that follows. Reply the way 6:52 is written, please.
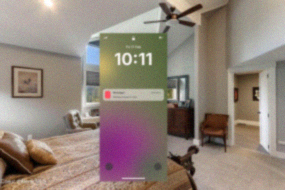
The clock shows 10:11
